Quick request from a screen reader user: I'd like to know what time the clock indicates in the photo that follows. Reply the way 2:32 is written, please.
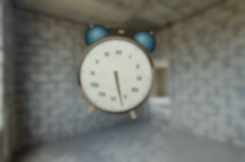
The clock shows 5:27
